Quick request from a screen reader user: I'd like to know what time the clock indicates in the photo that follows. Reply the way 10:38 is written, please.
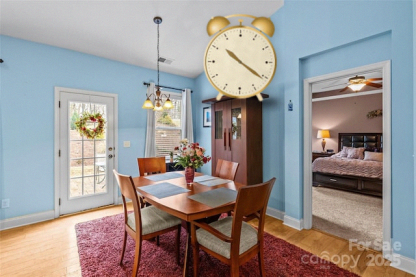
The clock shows 10:21
